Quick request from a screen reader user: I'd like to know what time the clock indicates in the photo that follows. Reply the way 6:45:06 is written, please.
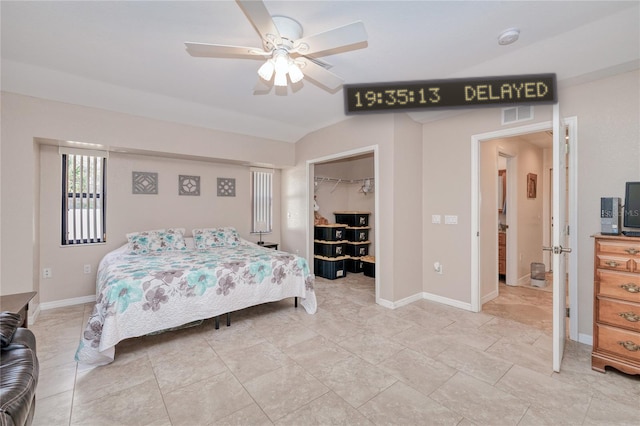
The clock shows 19:35:13
